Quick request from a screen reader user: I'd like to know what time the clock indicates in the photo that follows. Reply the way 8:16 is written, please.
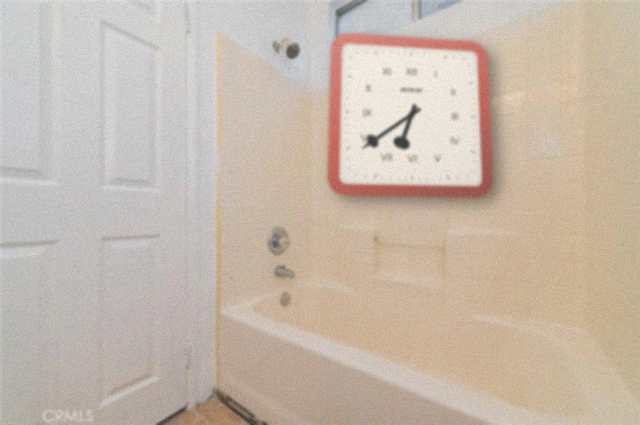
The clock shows 6:39
